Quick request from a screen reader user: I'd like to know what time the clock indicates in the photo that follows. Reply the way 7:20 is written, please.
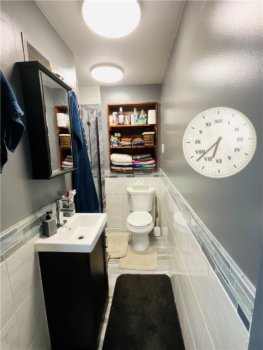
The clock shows 6:38
